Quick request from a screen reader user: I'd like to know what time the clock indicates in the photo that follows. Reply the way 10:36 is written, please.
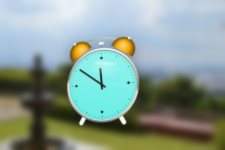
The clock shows 11:51
